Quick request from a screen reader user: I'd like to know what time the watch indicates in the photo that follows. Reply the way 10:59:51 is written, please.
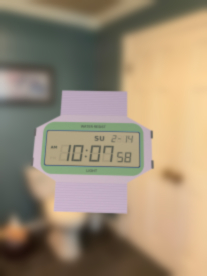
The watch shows 10:07:58
